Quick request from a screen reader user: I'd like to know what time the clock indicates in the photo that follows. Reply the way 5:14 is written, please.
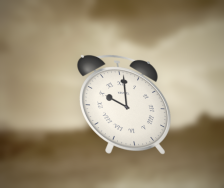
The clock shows 10:01
